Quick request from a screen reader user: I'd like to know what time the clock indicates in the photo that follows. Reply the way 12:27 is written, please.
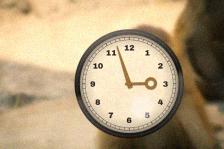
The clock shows 2:57
